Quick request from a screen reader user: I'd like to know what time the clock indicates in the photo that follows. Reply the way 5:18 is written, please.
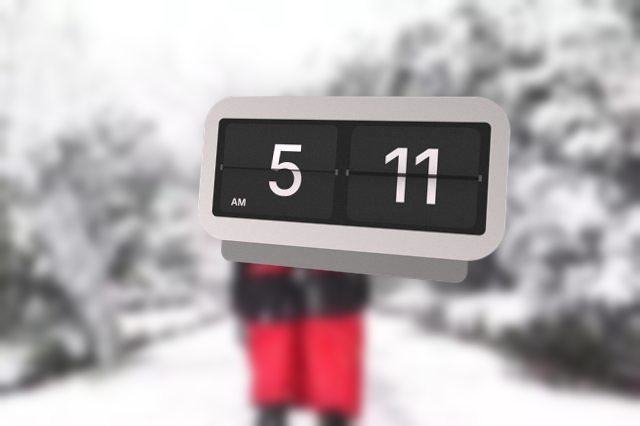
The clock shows 5:11
